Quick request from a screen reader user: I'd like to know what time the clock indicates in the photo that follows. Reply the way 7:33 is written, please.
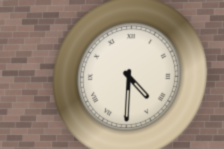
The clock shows 4:30
